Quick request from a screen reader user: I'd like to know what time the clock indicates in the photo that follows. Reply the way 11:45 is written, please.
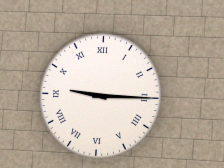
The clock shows 9:15
